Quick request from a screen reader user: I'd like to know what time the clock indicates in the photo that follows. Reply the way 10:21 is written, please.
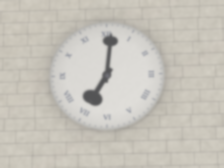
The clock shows 7:01
